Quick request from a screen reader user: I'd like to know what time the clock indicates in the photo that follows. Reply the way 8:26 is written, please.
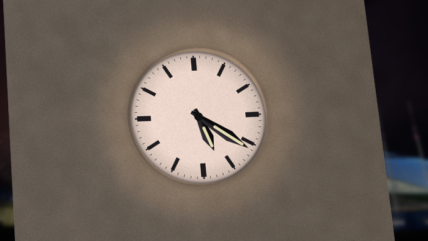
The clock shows 5:21
